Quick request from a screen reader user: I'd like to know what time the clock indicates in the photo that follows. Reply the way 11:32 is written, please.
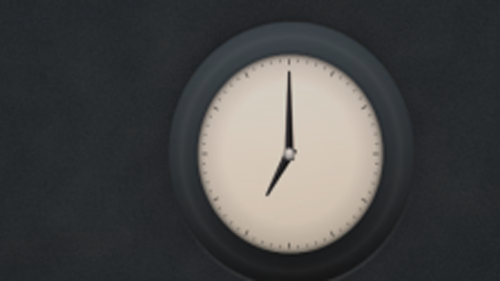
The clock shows 7:00
